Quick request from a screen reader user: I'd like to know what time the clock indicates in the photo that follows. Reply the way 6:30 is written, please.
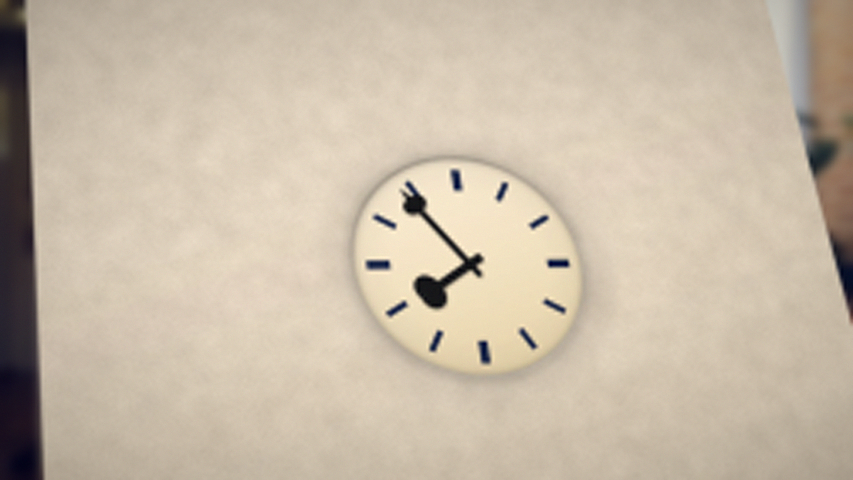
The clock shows 7:54
